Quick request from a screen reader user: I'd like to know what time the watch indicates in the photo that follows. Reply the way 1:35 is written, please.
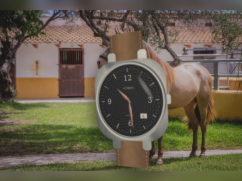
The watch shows 10:29
